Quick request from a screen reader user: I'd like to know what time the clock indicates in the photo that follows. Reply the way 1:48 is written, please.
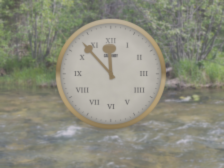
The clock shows 11:53
